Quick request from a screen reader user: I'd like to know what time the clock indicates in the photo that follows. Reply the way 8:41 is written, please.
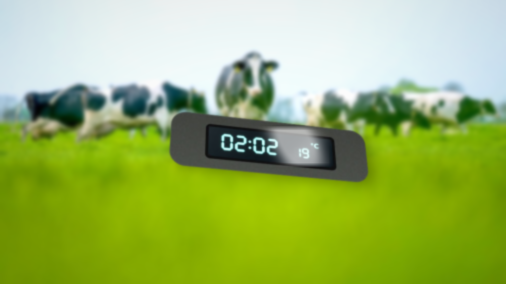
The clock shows 2:02
